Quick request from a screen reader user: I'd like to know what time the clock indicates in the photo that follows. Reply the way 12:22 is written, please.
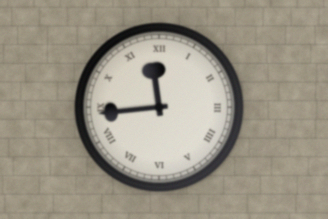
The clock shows 11:44
